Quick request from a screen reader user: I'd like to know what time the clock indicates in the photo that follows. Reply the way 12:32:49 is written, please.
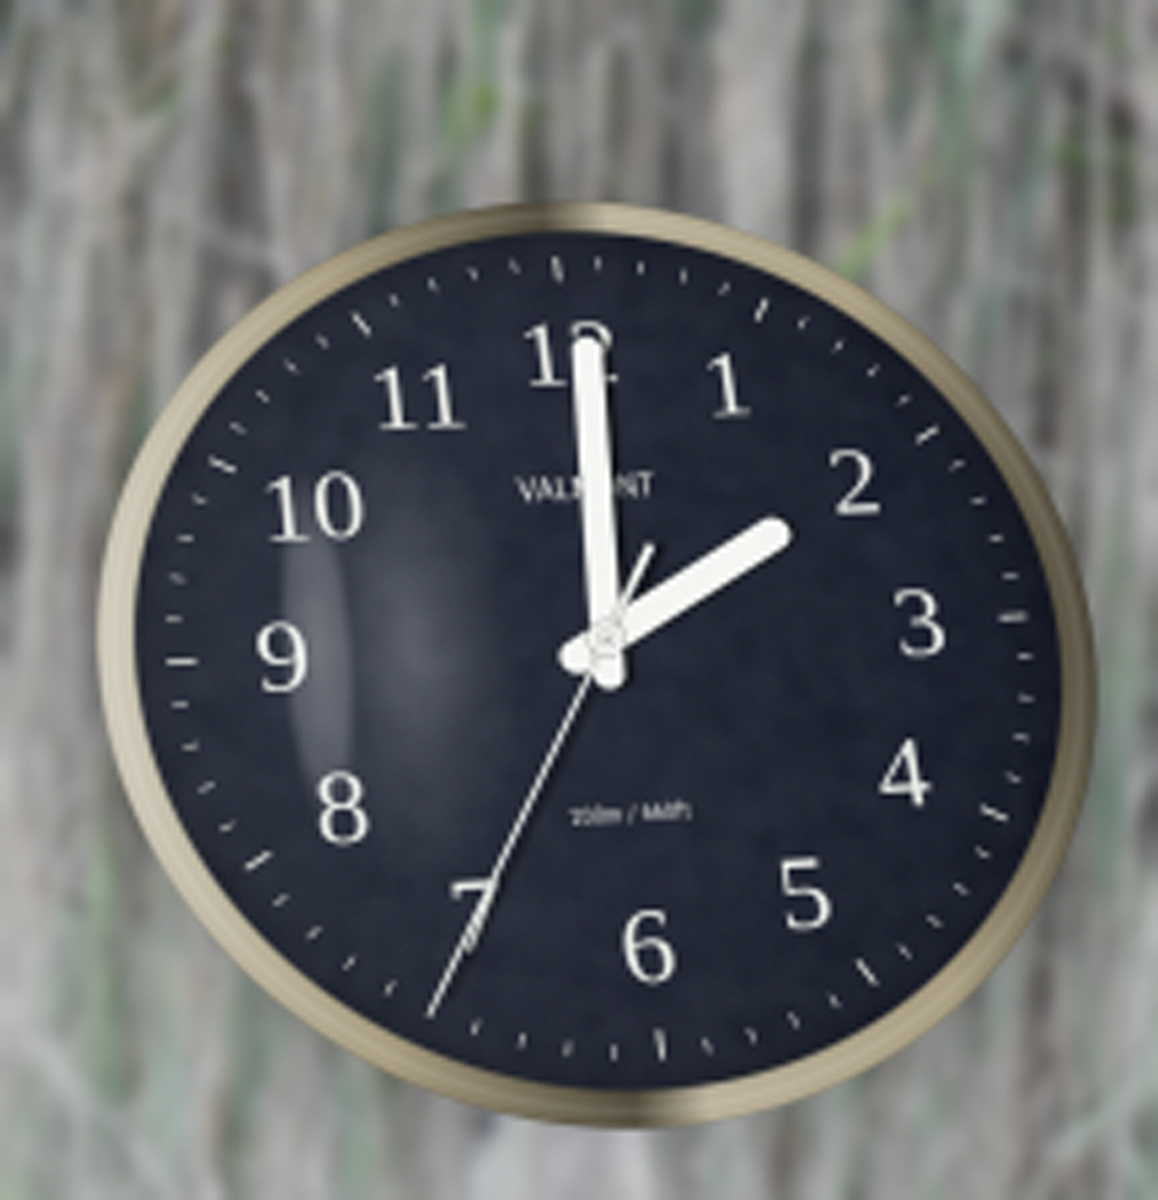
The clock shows 2:00:35
